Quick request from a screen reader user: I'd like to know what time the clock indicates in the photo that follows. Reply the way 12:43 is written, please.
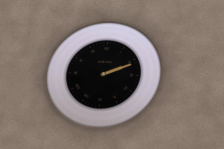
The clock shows 2:11
